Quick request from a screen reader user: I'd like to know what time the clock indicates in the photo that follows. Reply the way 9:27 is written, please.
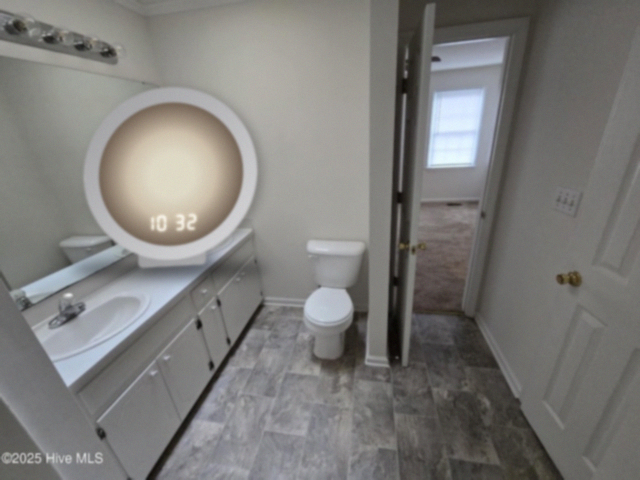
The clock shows 10:32
